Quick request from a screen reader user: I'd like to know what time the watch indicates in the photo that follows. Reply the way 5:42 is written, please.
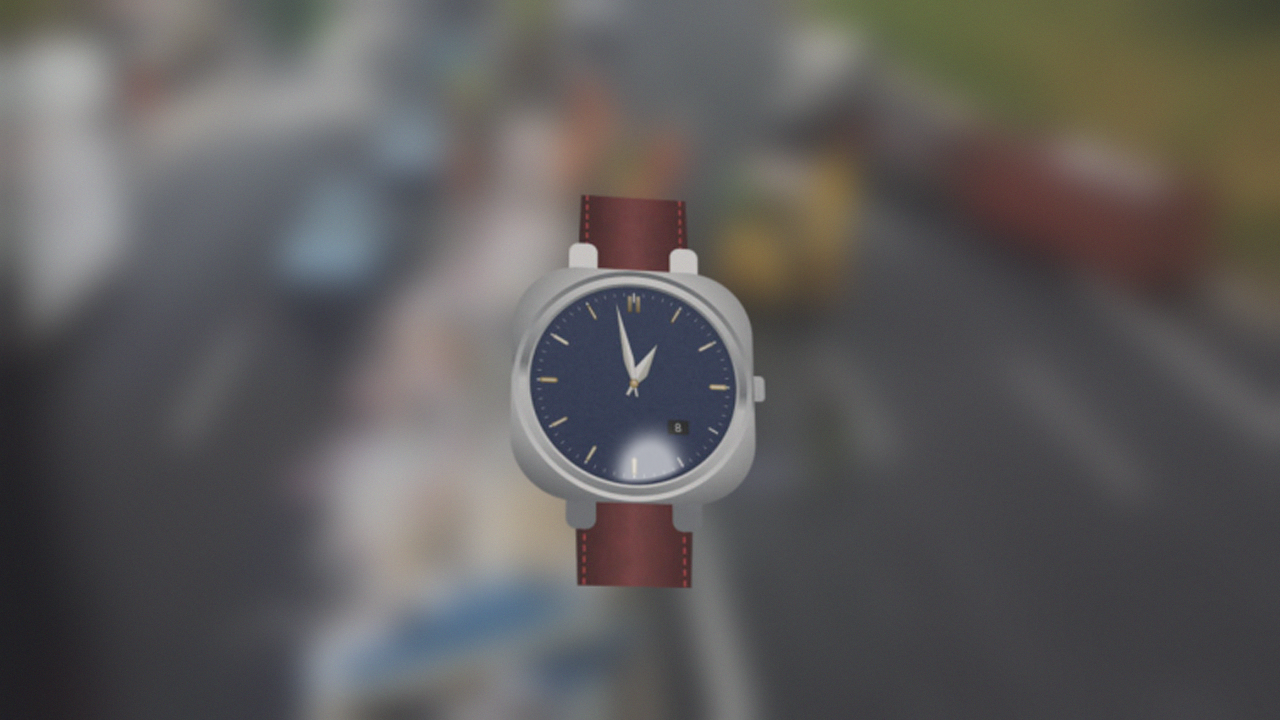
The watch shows 12:58
